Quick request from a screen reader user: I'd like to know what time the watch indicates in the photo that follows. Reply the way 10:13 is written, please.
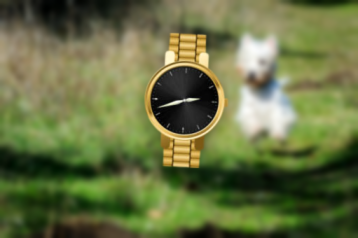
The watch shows 2:42
